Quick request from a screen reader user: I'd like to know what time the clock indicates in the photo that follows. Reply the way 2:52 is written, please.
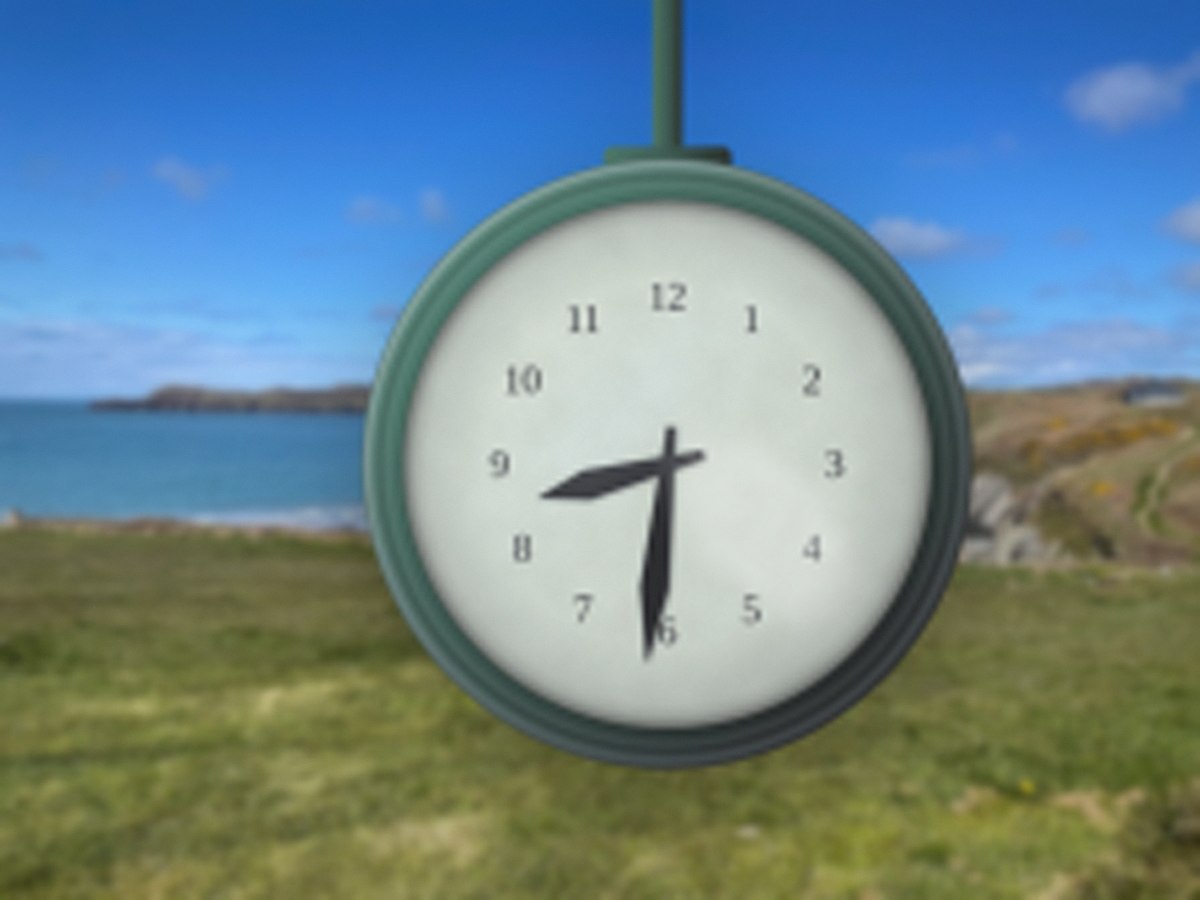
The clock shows 8:31
